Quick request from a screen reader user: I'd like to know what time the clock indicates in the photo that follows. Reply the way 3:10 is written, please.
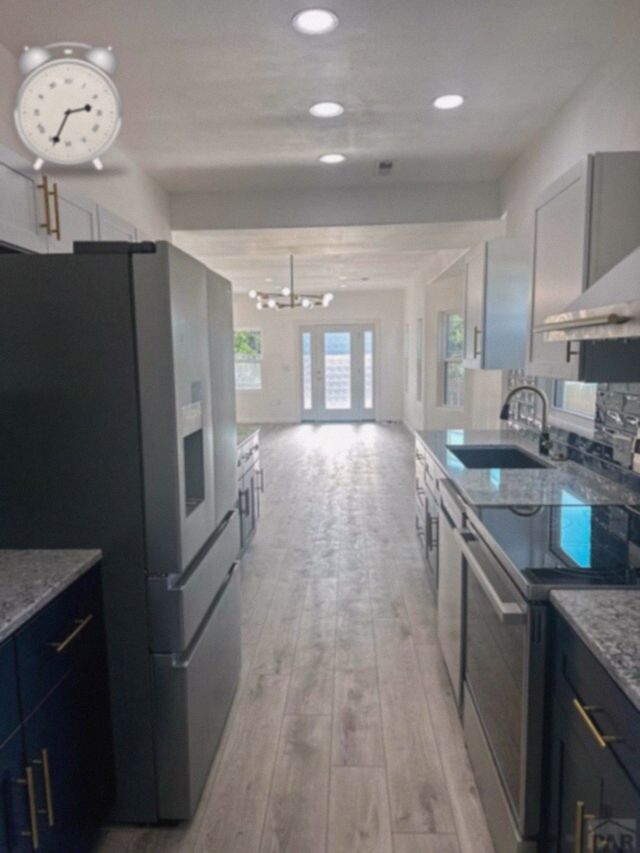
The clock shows 2:34
